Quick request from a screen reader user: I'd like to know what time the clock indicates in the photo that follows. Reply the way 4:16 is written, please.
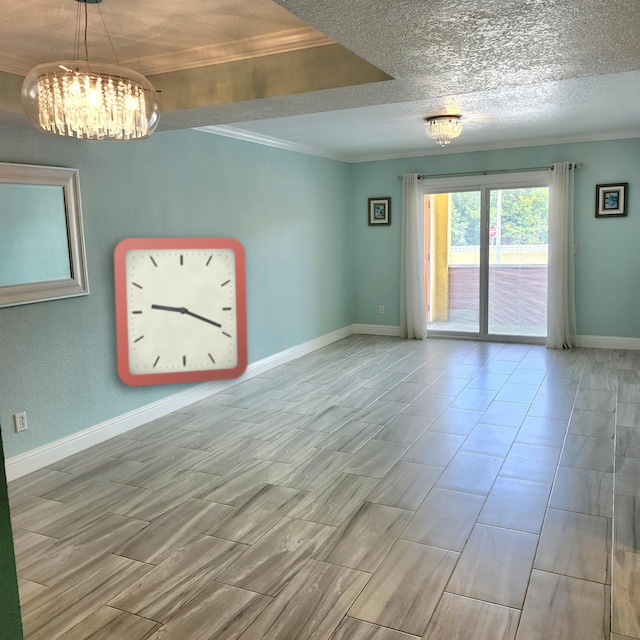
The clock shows 9:19
